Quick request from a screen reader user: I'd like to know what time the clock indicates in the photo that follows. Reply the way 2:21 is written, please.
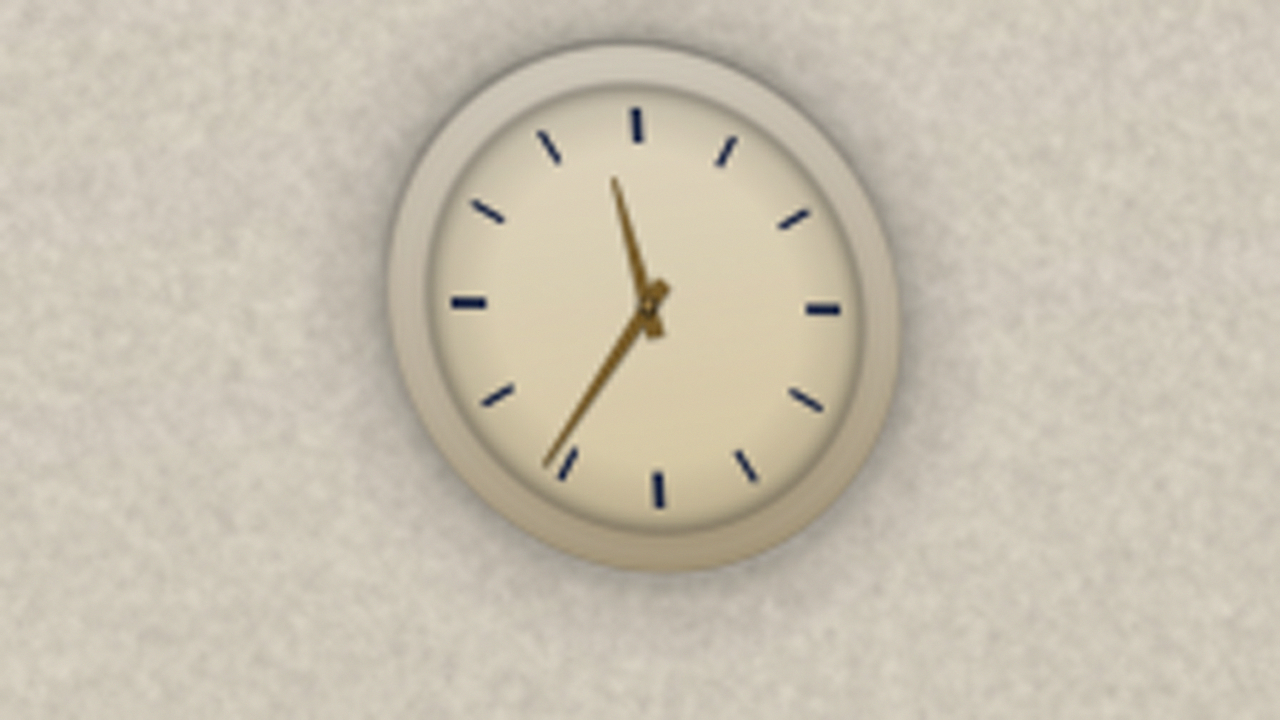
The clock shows 11:36
